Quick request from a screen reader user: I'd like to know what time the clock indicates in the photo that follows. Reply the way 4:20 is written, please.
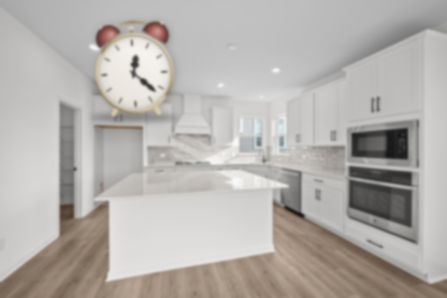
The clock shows 12:22
